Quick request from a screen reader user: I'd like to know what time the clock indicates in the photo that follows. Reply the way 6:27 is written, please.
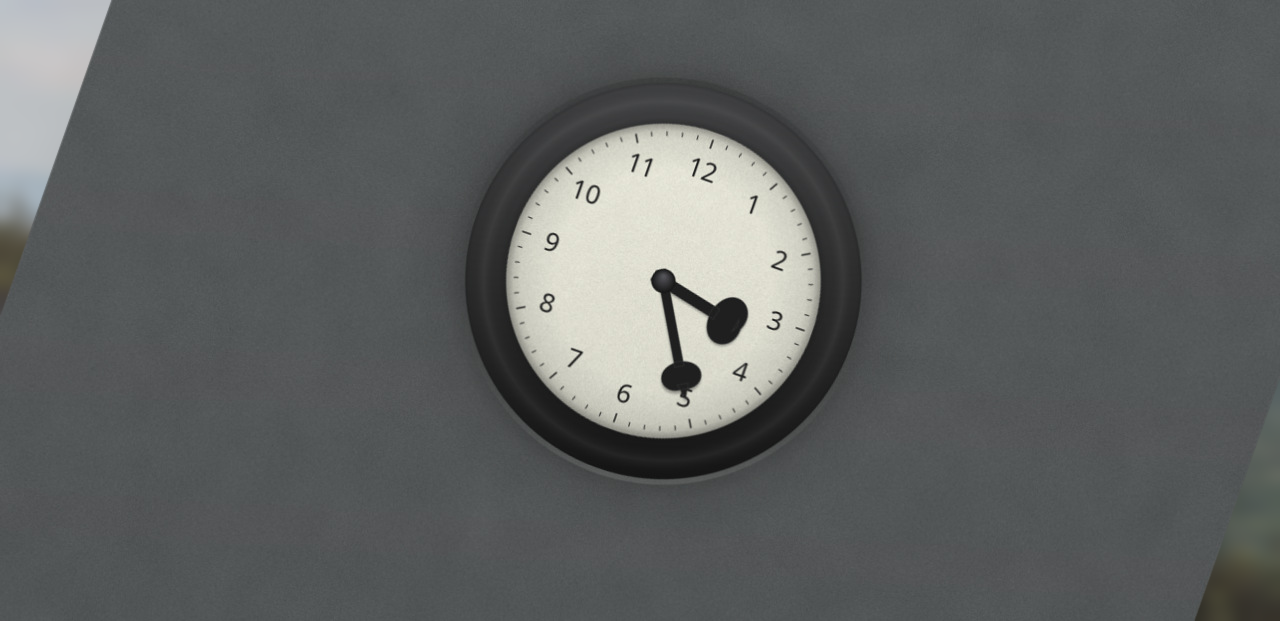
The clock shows 3:25
